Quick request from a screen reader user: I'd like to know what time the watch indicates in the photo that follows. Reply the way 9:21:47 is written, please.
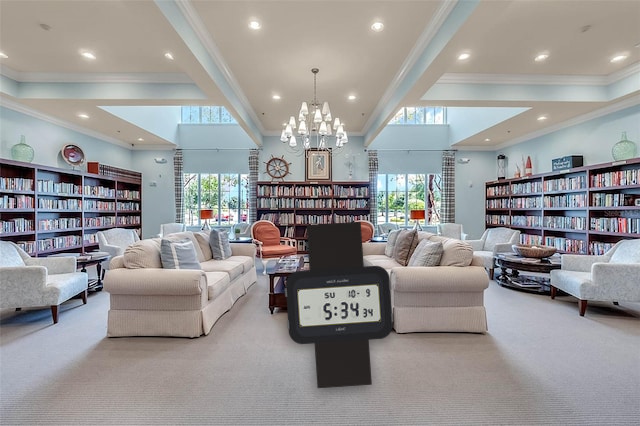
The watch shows 5:34:34
